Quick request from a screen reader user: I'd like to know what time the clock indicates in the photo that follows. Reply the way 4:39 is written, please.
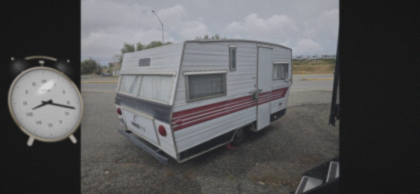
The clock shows 8:17
